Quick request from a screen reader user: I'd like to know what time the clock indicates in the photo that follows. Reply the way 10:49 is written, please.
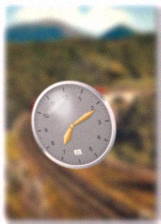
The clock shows 7:11
